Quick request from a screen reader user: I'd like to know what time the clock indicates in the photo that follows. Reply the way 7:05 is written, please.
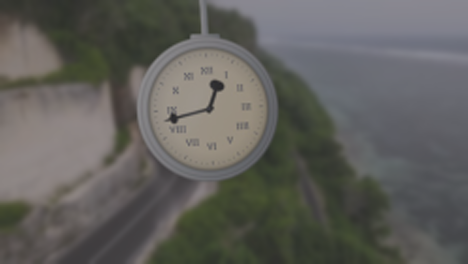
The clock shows 12:43
